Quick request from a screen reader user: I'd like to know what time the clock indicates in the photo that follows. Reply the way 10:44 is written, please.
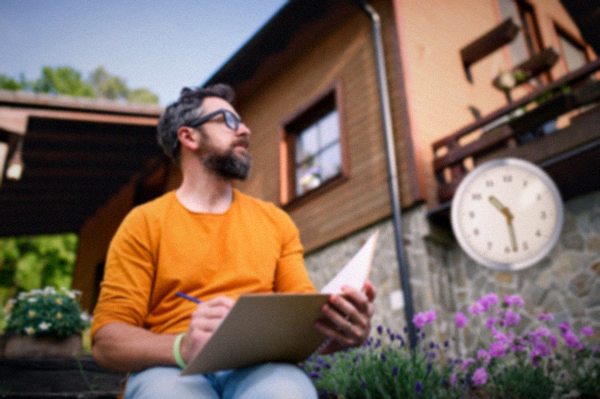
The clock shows 10:28
